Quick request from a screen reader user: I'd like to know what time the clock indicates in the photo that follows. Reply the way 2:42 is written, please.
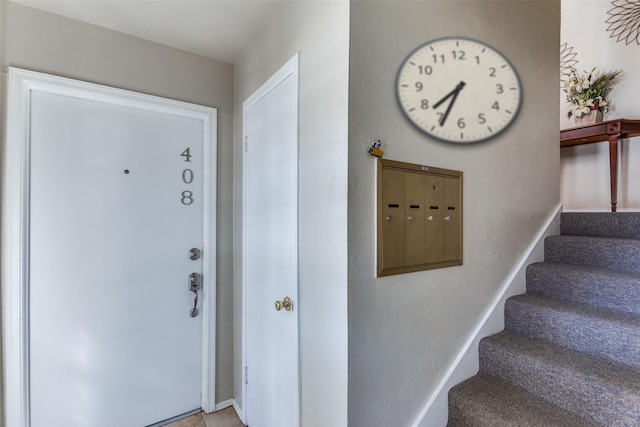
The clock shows 7:34
